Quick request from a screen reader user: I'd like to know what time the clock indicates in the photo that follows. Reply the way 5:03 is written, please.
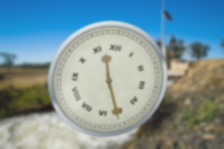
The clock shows 11:26
